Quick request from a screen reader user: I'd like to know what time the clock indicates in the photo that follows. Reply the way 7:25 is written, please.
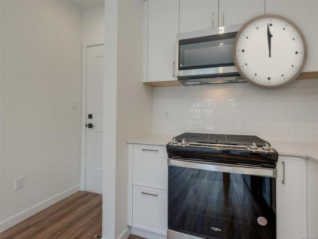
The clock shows 11:59
